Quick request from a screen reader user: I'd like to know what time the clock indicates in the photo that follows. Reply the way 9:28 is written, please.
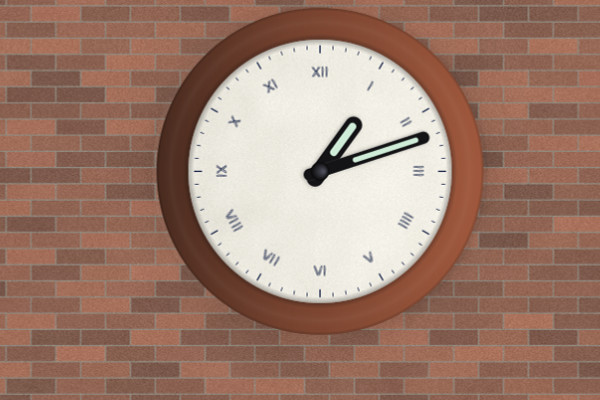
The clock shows 1:12
